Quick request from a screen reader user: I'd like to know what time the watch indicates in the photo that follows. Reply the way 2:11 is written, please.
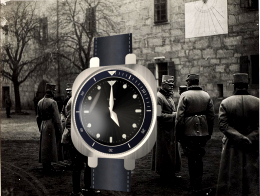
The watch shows 5:00
